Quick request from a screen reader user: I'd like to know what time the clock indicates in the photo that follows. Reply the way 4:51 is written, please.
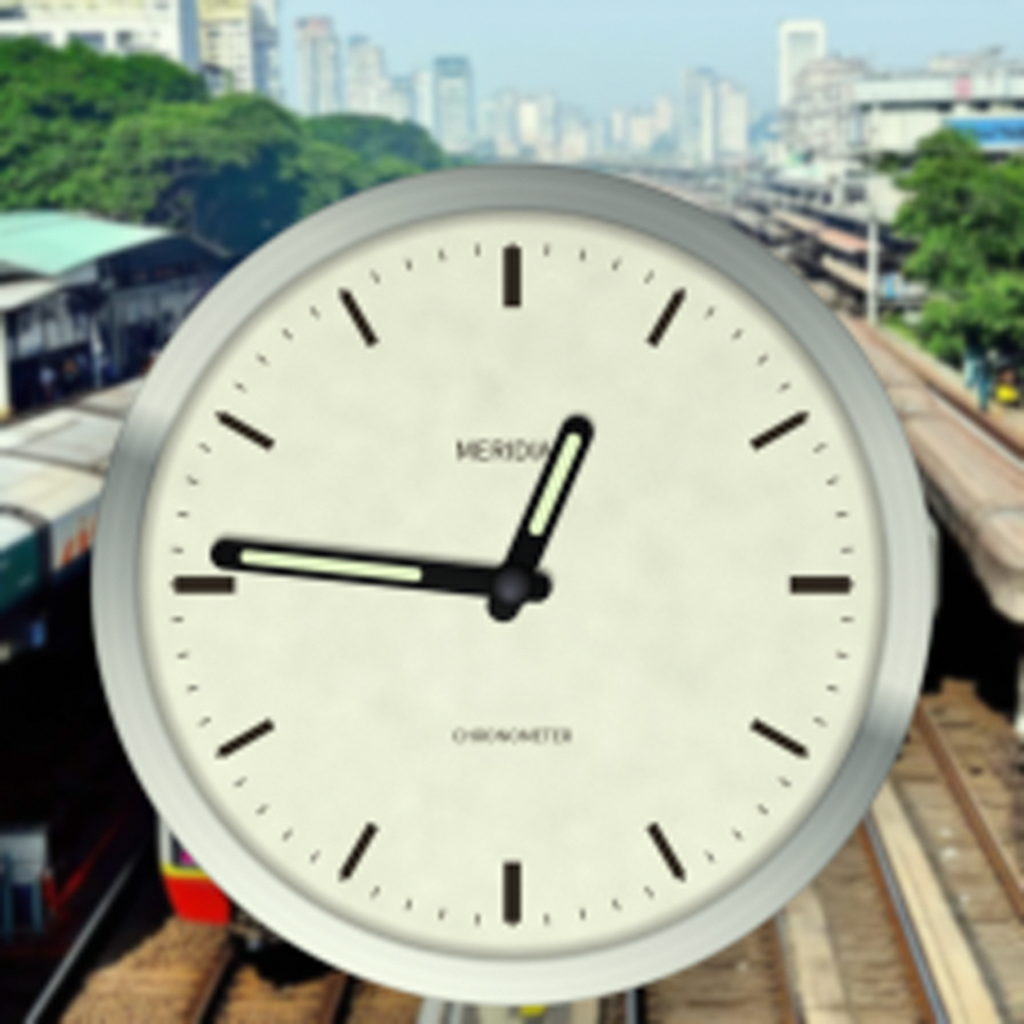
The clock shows 12:46
